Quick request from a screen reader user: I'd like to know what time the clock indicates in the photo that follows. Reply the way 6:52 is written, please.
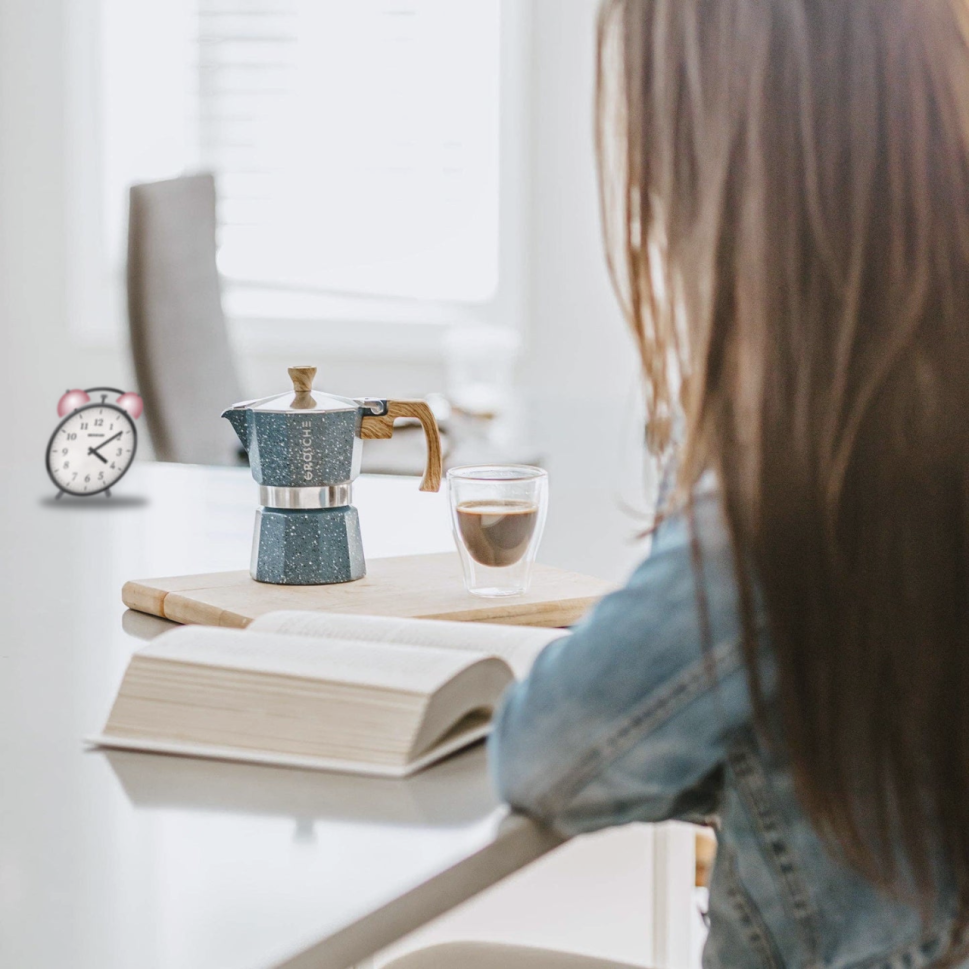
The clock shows 4:09
